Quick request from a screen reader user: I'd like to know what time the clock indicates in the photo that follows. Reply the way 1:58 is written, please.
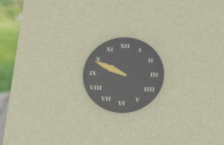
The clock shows 9:49
